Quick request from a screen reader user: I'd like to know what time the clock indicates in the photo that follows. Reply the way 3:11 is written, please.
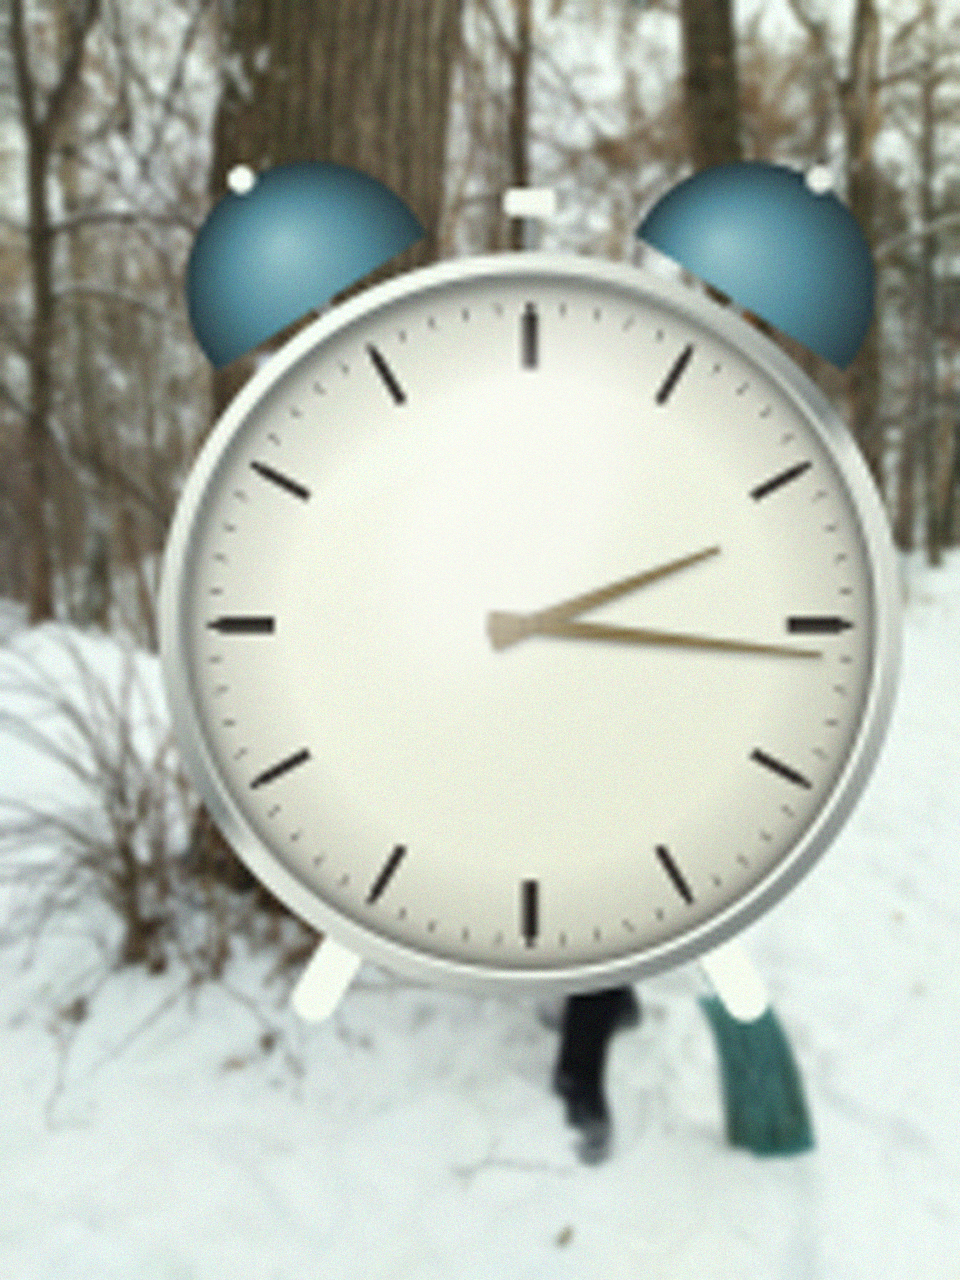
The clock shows 2:16
